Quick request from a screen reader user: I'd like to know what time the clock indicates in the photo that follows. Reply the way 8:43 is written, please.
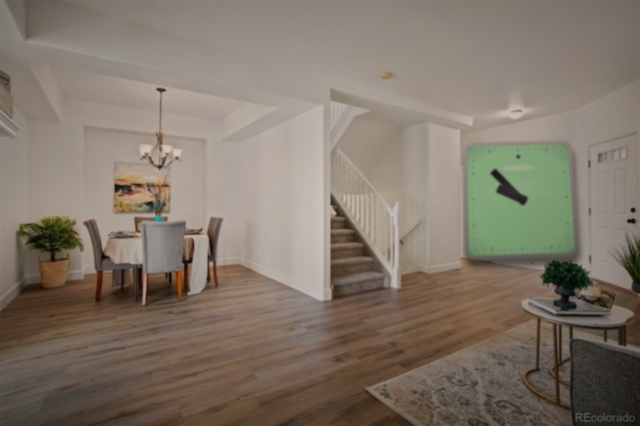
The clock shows 9:53
